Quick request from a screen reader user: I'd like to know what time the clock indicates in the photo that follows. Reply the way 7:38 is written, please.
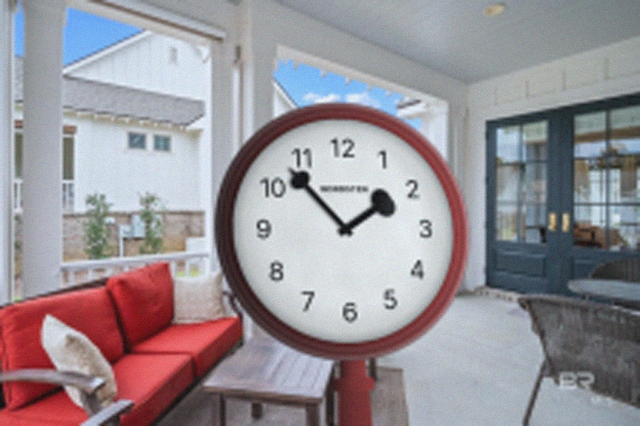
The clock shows 1:53
